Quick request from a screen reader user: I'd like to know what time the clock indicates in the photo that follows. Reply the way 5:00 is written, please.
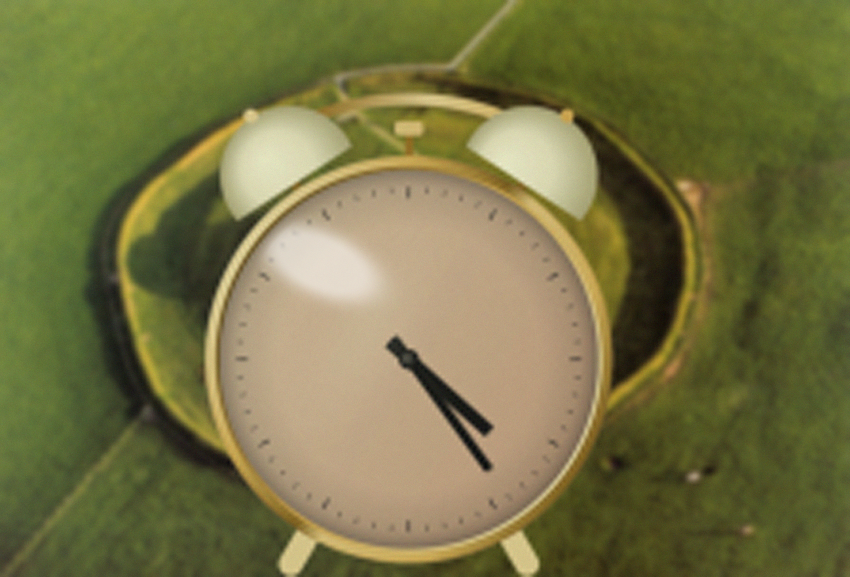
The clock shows 4:24
